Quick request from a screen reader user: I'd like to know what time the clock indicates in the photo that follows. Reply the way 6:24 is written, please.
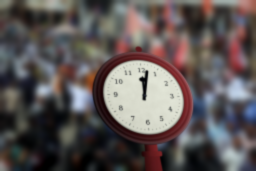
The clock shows 12:02
